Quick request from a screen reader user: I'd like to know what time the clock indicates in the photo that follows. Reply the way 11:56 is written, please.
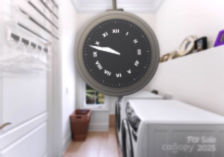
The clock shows 9:48
